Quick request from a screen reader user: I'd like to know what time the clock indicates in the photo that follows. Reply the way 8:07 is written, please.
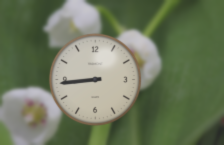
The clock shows 8:44
